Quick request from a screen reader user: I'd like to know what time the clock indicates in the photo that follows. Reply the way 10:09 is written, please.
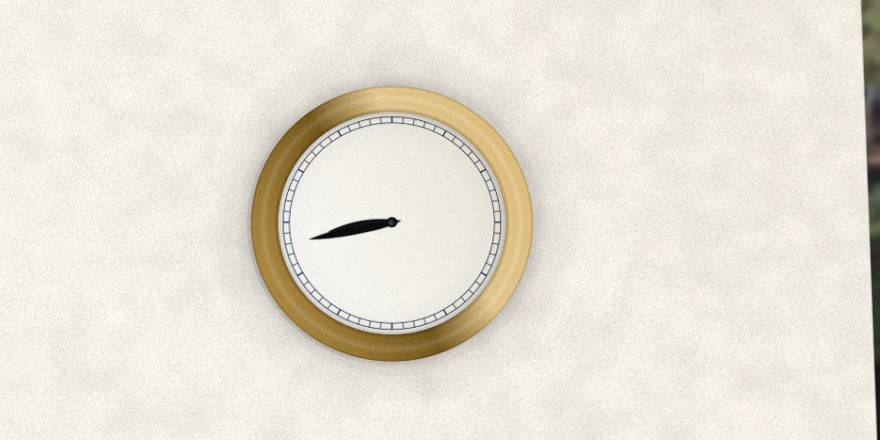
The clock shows 8:43
